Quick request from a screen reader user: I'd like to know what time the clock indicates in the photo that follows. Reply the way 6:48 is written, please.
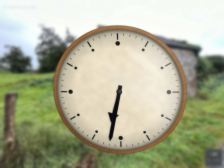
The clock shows 6:32
